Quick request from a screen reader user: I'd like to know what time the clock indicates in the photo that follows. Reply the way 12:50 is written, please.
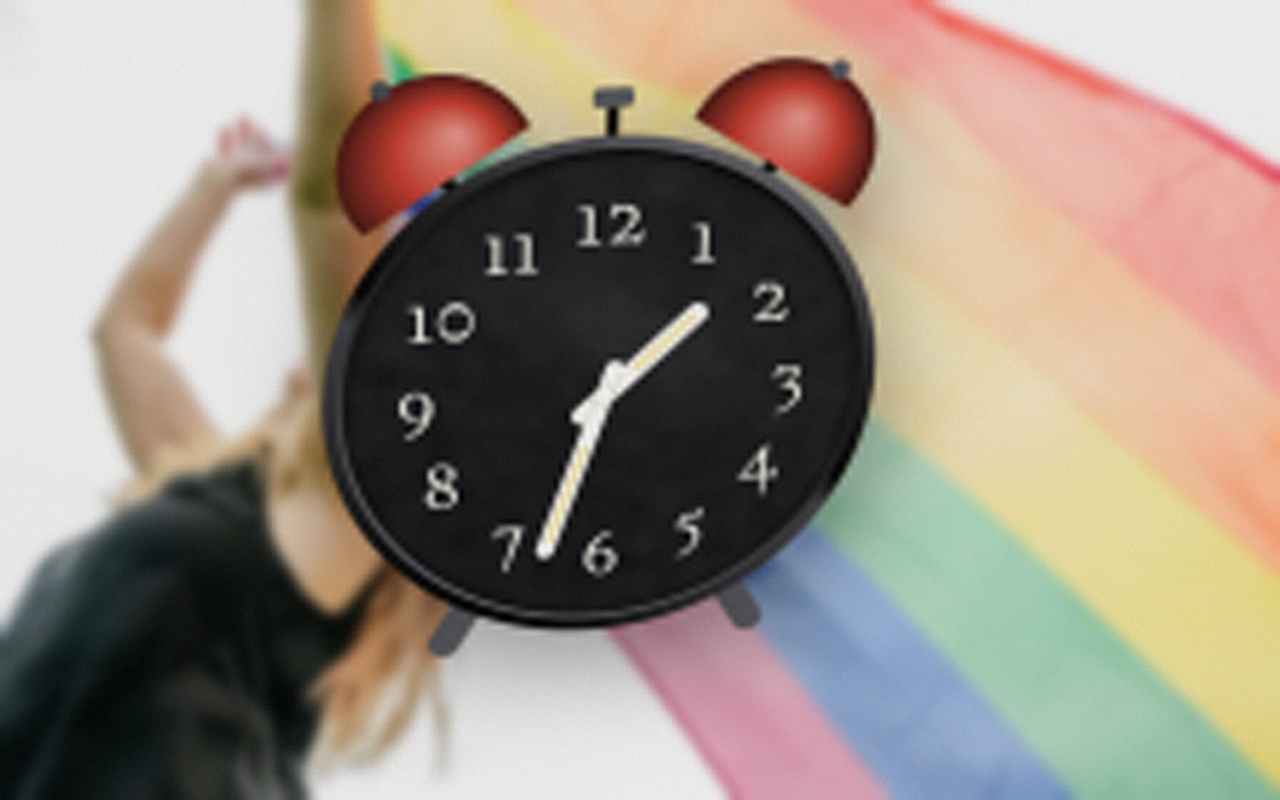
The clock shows 1:33
